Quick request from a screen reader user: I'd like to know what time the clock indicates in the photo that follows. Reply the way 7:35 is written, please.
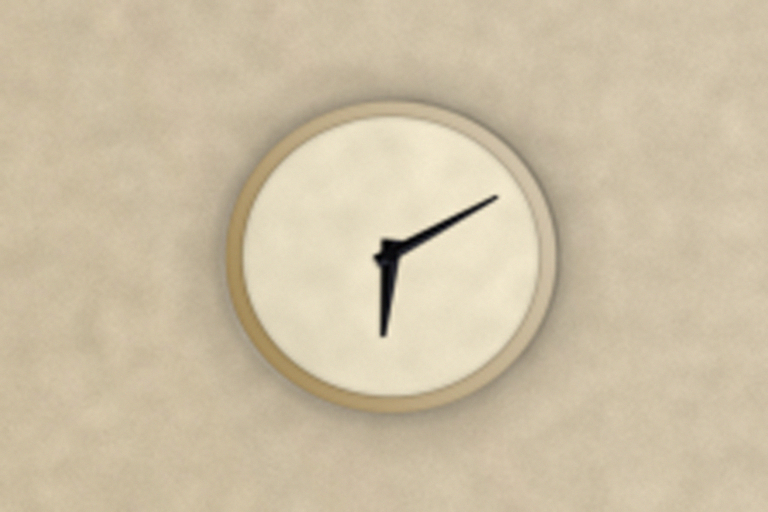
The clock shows 6:10
